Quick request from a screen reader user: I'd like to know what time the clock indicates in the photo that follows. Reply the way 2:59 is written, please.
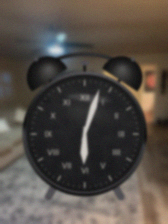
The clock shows 6:03
